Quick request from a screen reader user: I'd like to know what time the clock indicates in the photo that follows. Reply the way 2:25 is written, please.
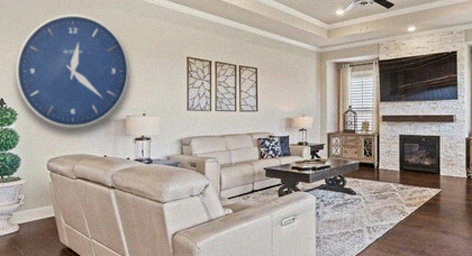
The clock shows 12:22
